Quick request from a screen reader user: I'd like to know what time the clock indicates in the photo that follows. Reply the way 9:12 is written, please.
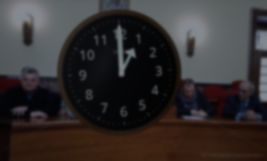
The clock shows 1:00
